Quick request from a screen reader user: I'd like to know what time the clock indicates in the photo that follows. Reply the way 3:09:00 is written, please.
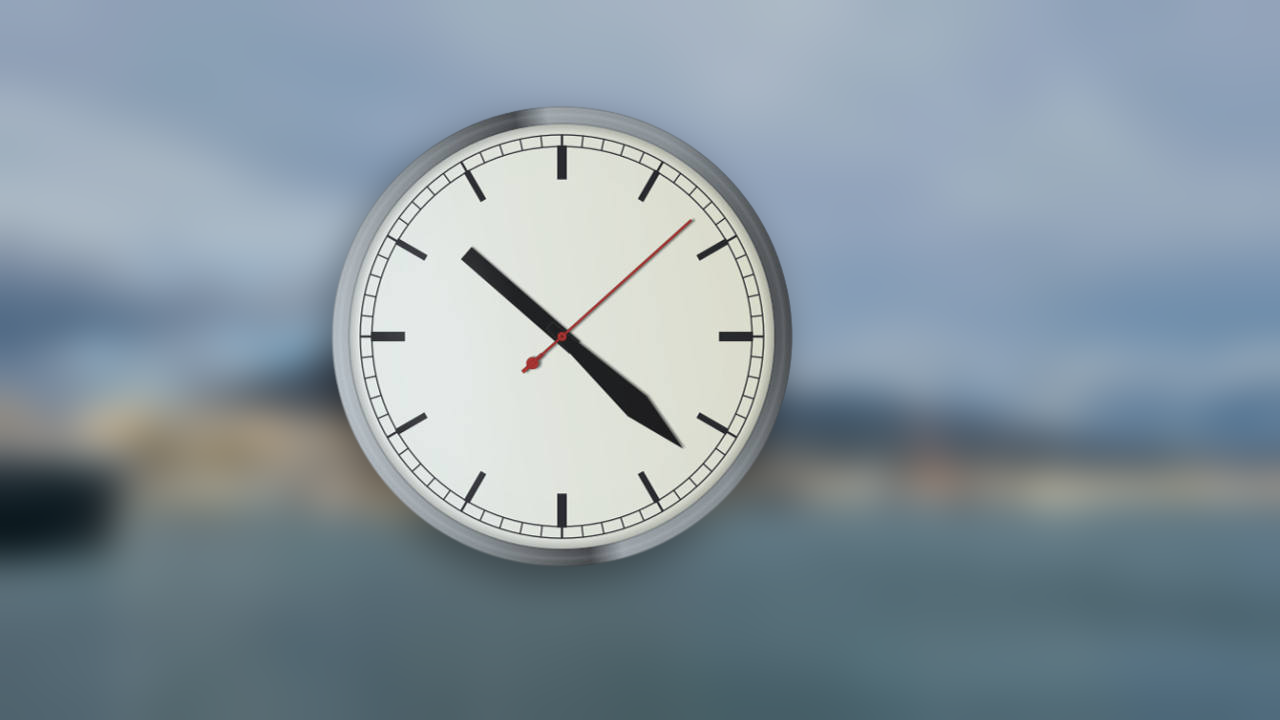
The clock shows 10:22:08
